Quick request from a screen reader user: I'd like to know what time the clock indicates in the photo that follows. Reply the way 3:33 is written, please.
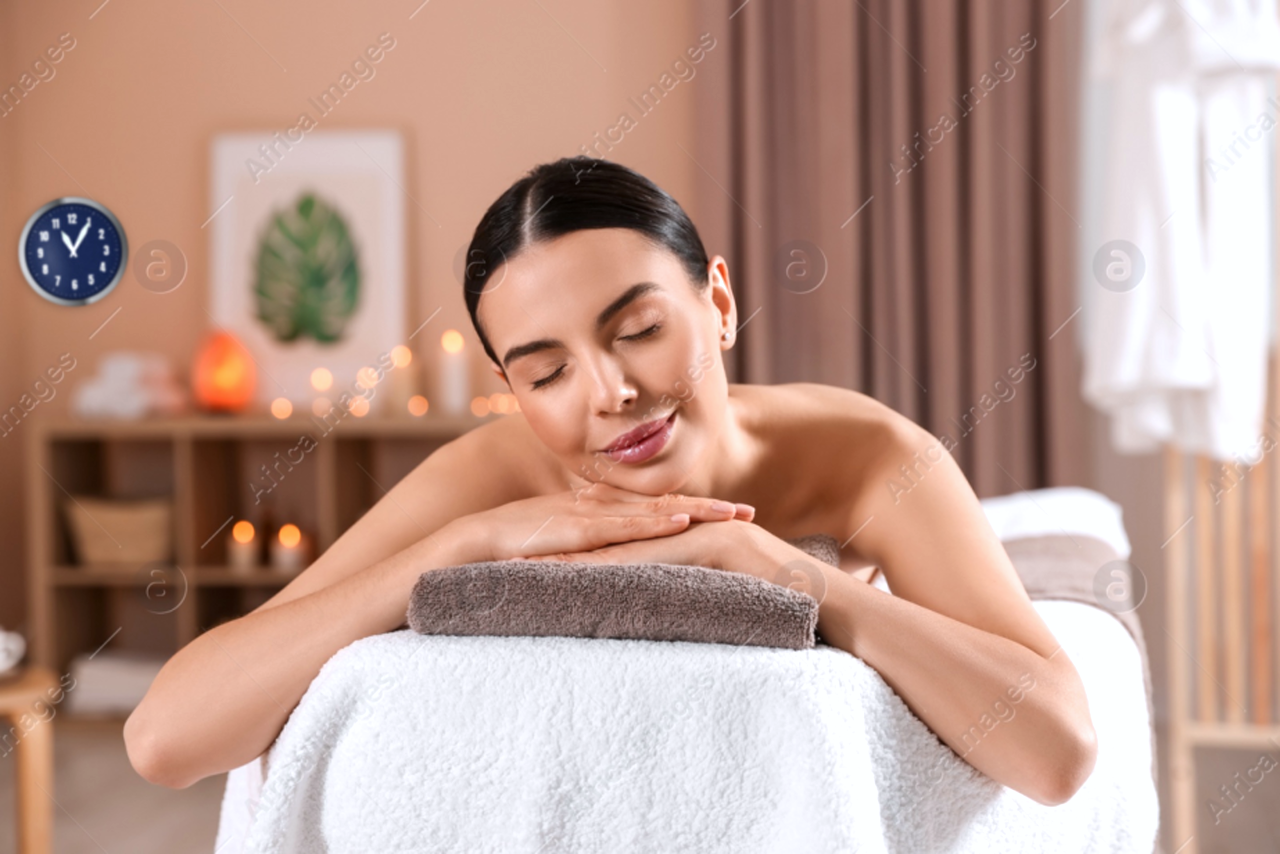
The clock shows 11:05
